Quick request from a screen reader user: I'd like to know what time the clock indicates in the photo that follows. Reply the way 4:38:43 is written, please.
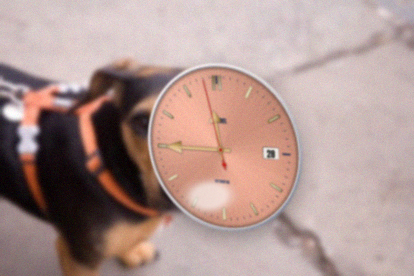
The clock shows 11:44:58
